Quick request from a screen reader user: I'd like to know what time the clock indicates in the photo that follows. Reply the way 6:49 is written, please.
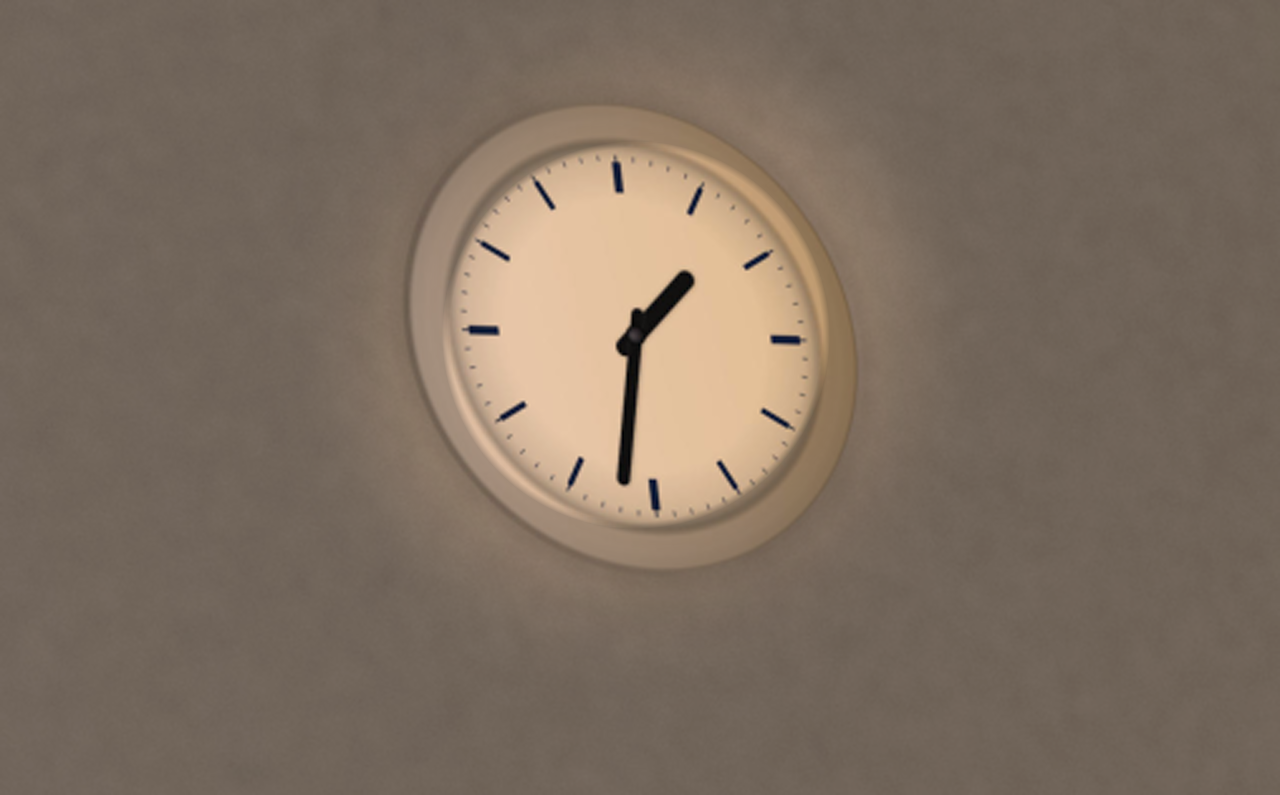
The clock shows 1:32
